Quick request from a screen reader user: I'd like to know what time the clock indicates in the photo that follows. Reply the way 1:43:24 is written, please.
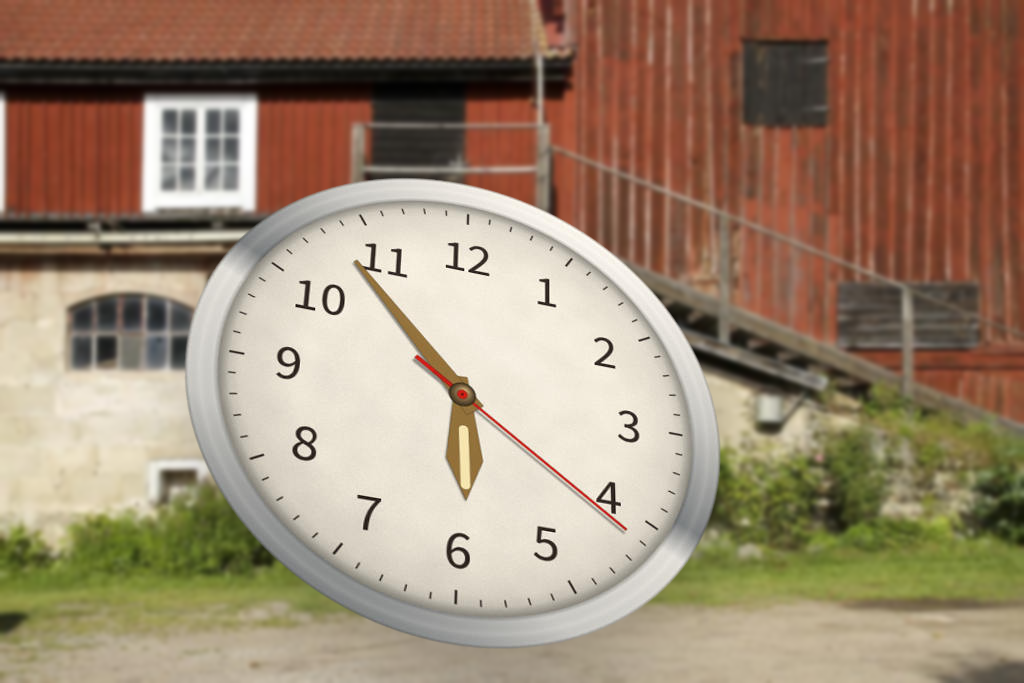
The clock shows 5:53:21
